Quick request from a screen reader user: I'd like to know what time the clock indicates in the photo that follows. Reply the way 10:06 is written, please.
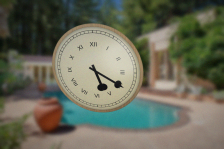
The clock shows 5:20
